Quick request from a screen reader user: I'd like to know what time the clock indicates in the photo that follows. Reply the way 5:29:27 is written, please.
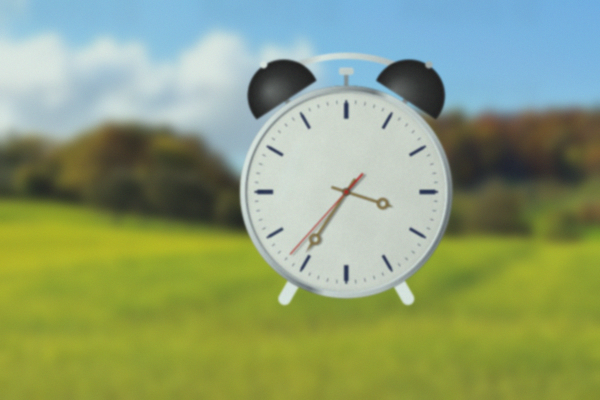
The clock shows 3:35:37
